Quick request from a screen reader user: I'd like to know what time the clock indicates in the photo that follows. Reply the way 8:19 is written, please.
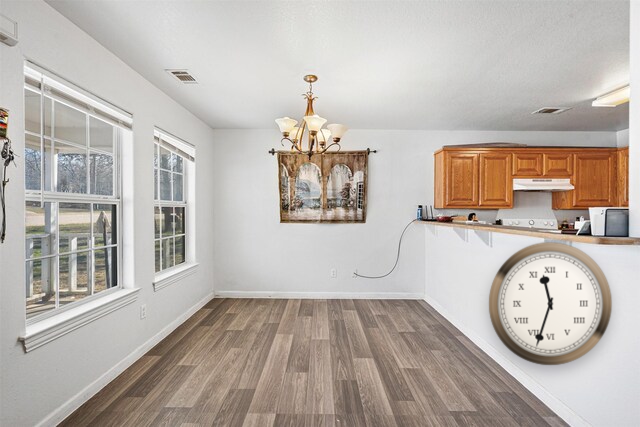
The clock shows 11:33
